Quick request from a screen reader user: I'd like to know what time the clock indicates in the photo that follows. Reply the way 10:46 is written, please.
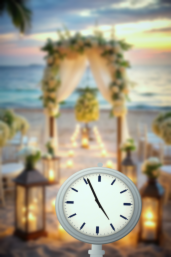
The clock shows 4:56
